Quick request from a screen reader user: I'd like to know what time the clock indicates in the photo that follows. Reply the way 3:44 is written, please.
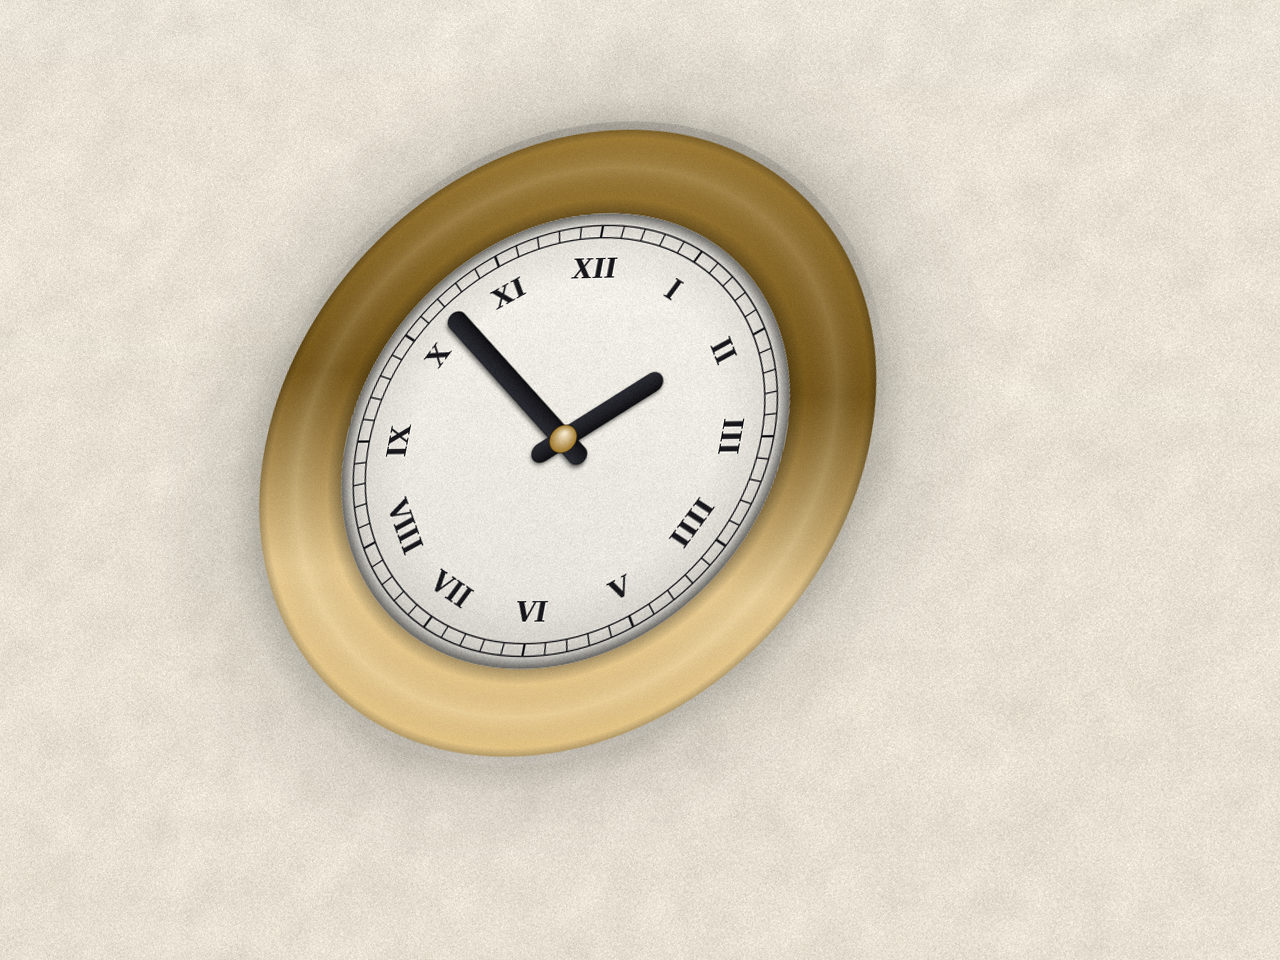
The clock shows 1:52
